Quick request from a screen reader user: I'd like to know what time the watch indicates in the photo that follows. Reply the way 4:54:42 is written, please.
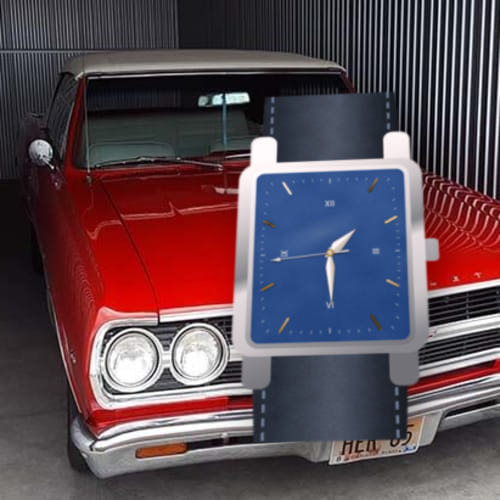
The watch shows 1:29:44
